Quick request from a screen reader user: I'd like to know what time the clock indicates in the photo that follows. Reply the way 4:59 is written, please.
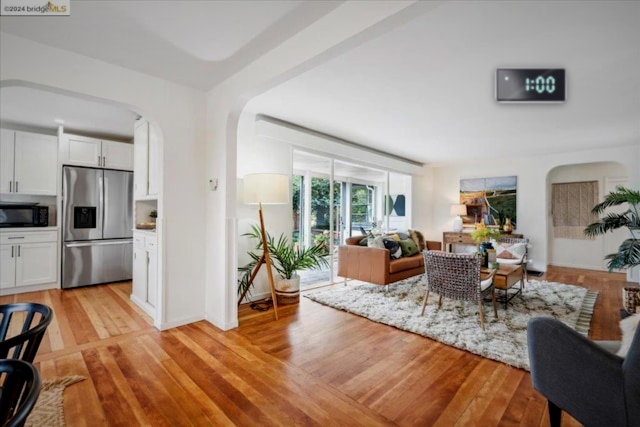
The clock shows 1:00
